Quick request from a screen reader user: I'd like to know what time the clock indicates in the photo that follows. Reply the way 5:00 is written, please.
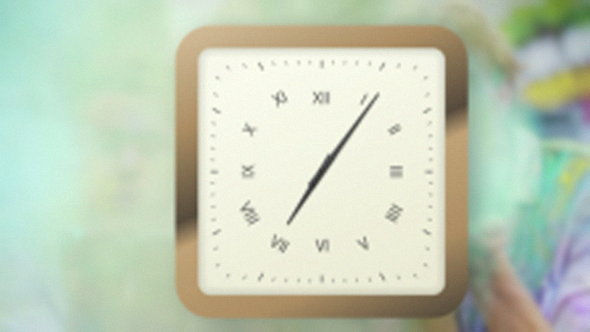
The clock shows 7:06
